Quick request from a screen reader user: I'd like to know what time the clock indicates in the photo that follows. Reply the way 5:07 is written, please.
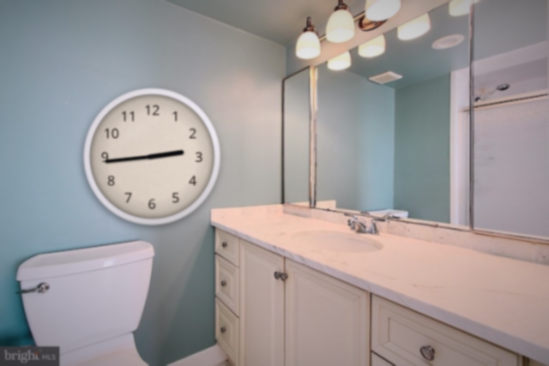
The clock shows 2:44
